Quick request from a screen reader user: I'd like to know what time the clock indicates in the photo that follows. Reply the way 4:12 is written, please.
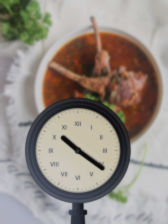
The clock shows 10:21
